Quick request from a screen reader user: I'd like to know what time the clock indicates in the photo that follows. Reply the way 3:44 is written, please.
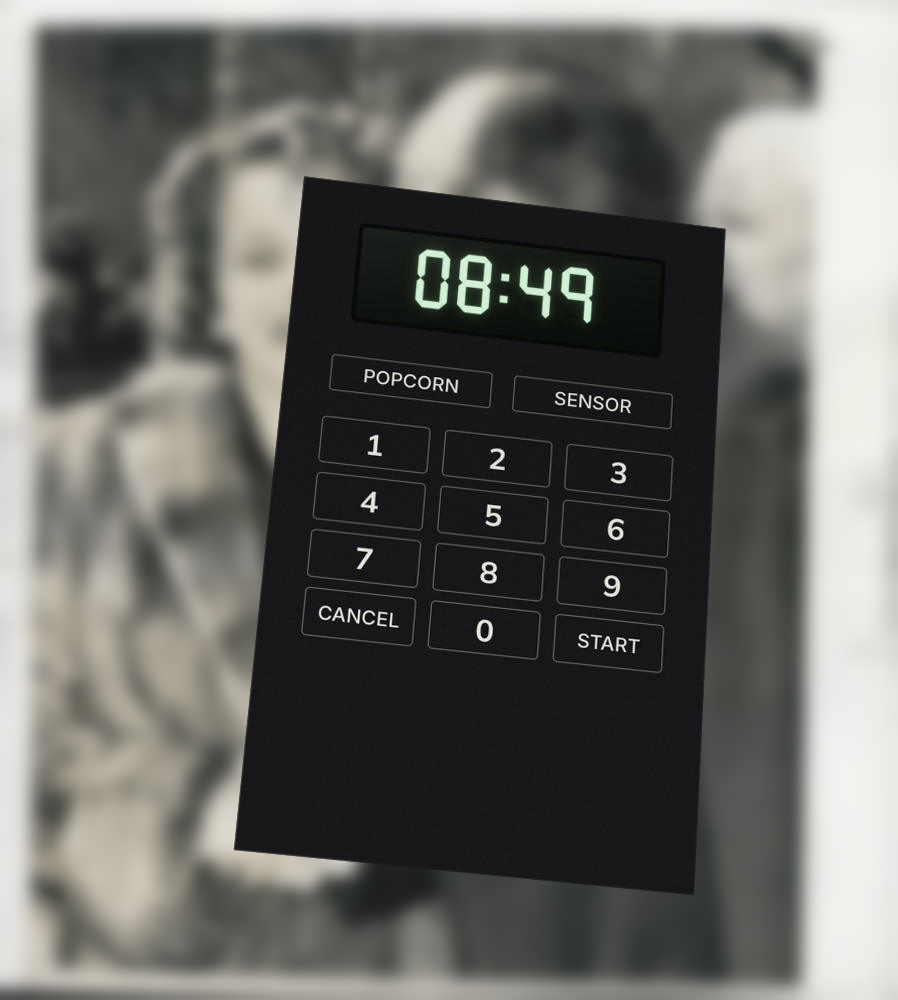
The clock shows 8:49
